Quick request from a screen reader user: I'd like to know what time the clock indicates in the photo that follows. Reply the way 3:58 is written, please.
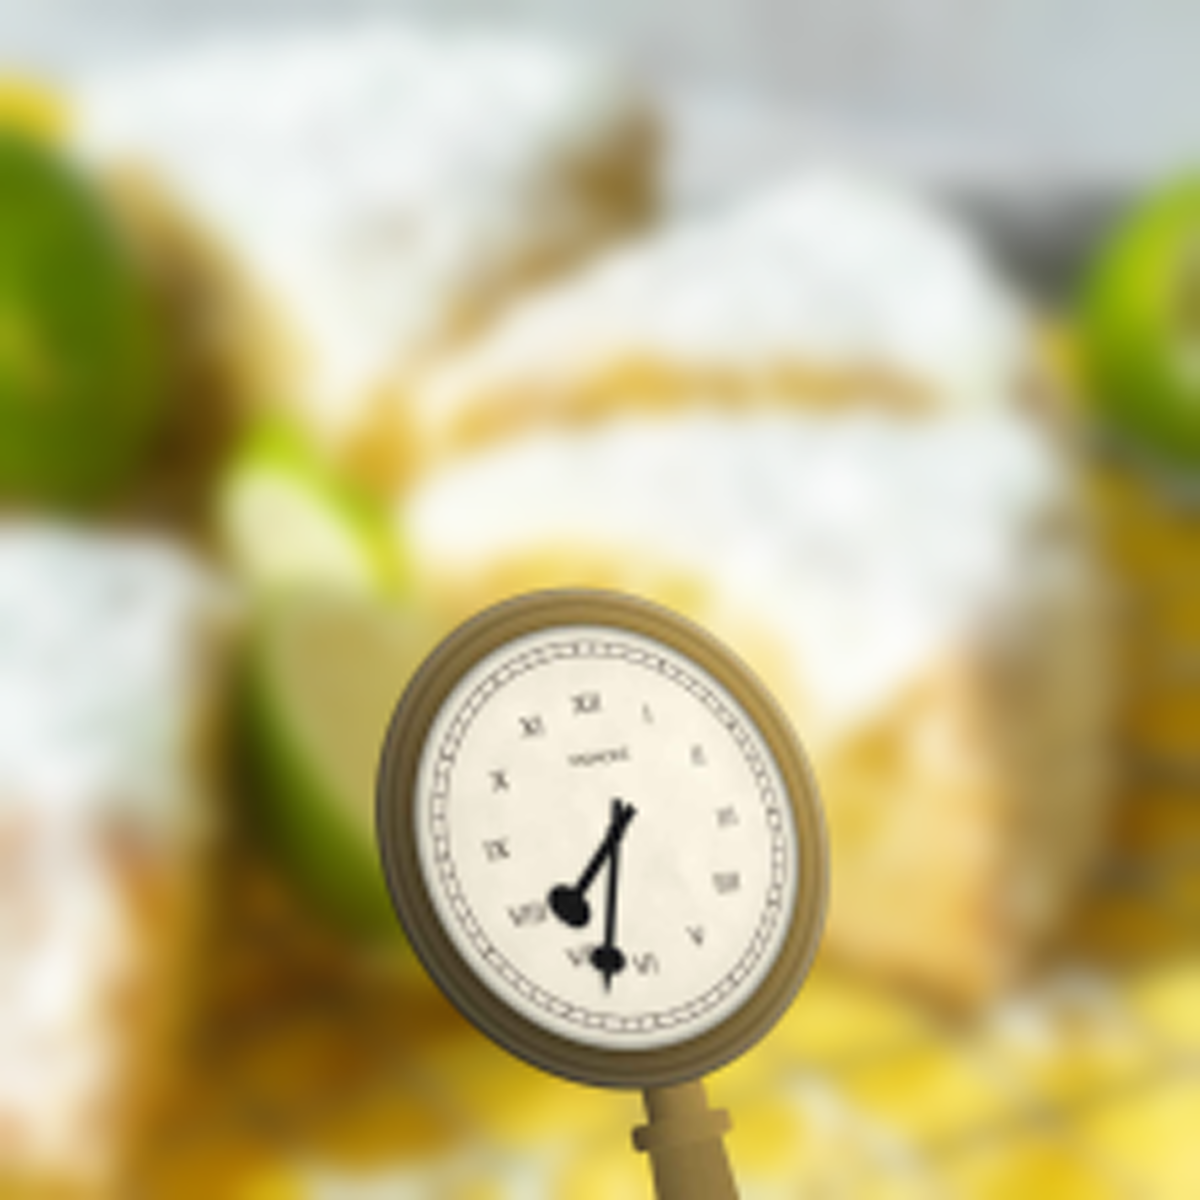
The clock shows 7:33
